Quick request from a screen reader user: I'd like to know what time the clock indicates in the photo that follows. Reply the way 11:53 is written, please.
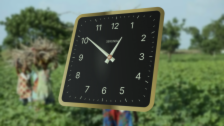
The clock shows 12:51
